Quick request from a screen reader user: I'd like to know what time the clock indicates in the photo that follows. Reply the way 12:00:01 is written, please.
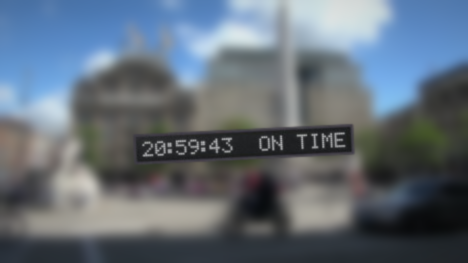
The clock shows 20:59:43
